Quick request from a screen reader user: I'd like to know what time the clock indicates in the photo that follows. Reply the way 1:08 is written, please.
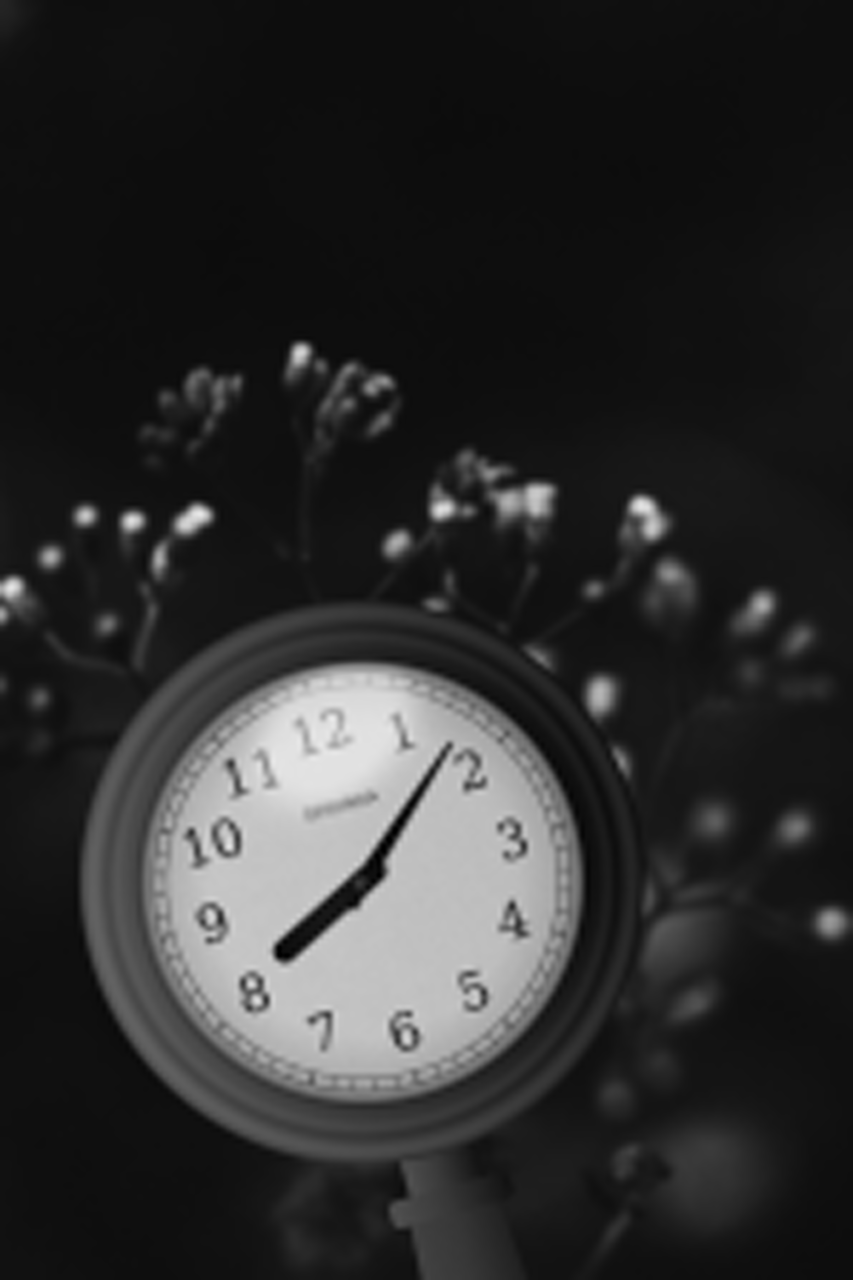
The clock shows 8:08
